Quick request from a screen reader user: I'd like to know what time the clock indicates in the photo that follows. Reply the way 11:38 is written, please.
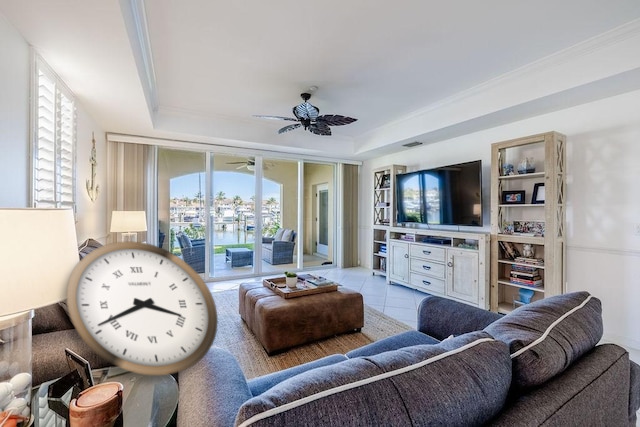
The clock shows 3:41
